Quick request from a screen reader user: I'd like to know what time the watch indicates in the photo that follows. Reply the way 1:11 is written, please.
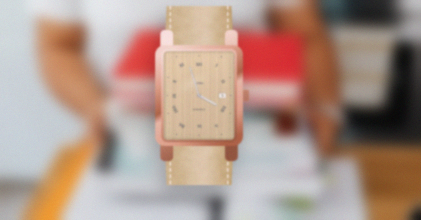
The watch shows 3:57
